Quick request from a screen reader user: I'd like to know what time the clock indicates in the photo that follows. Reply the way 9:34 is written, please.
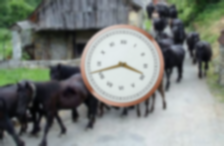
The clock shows 3:42
